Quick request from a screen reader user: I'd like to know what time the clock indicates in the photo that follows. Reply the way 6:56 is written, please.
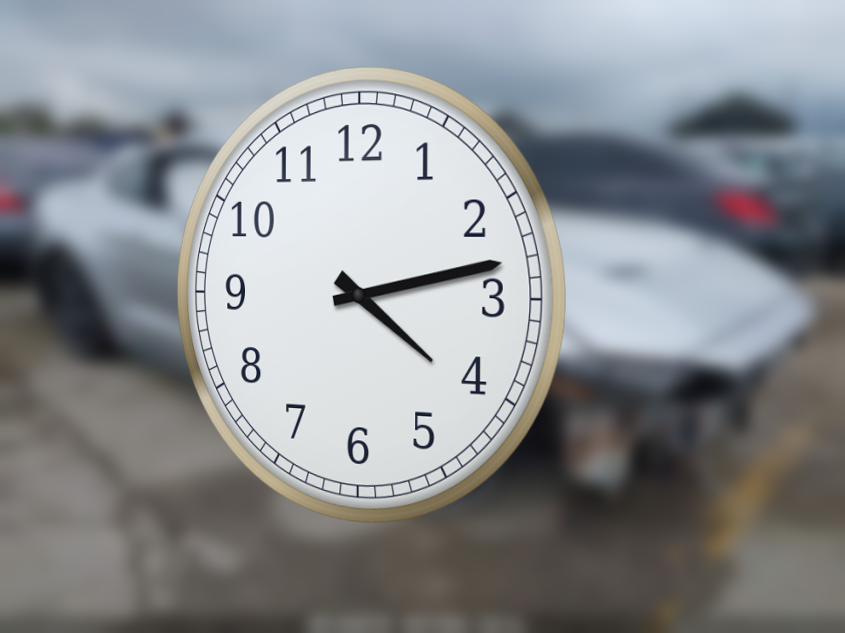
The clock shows 4:13
